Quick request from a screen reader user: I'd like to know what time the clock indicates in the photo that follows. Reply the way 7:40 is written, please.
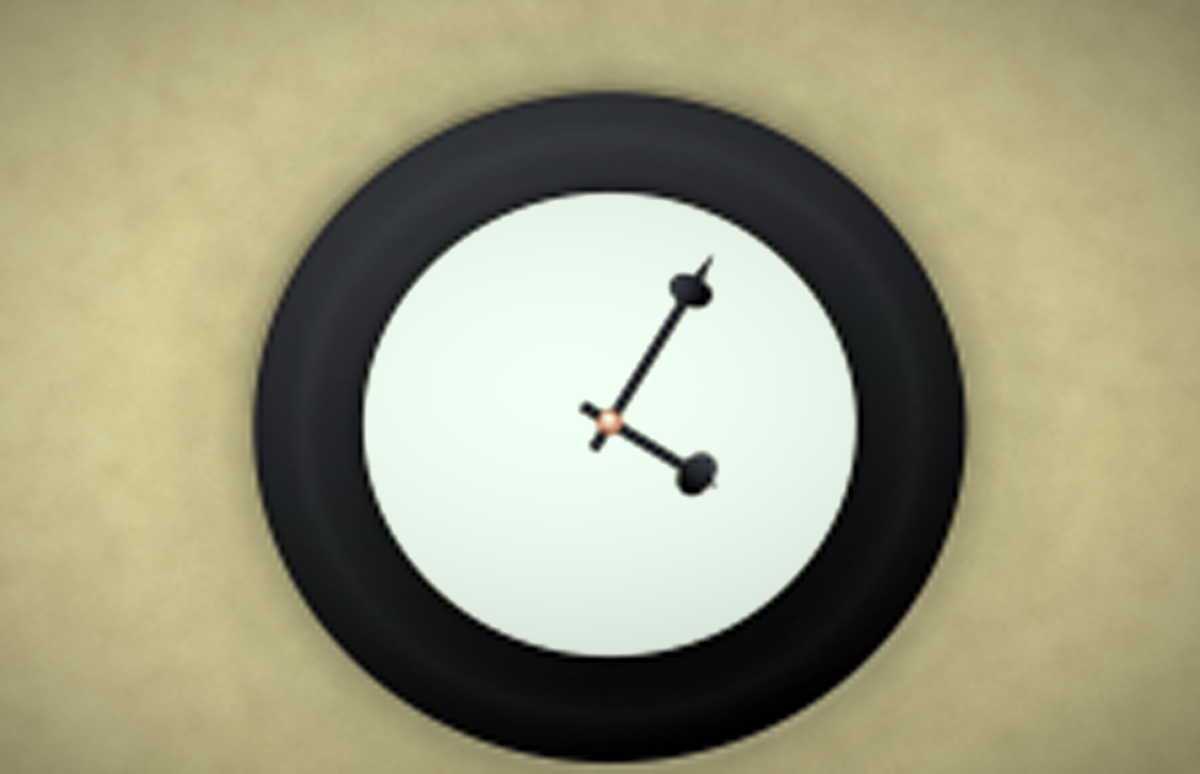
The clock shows 4:05
